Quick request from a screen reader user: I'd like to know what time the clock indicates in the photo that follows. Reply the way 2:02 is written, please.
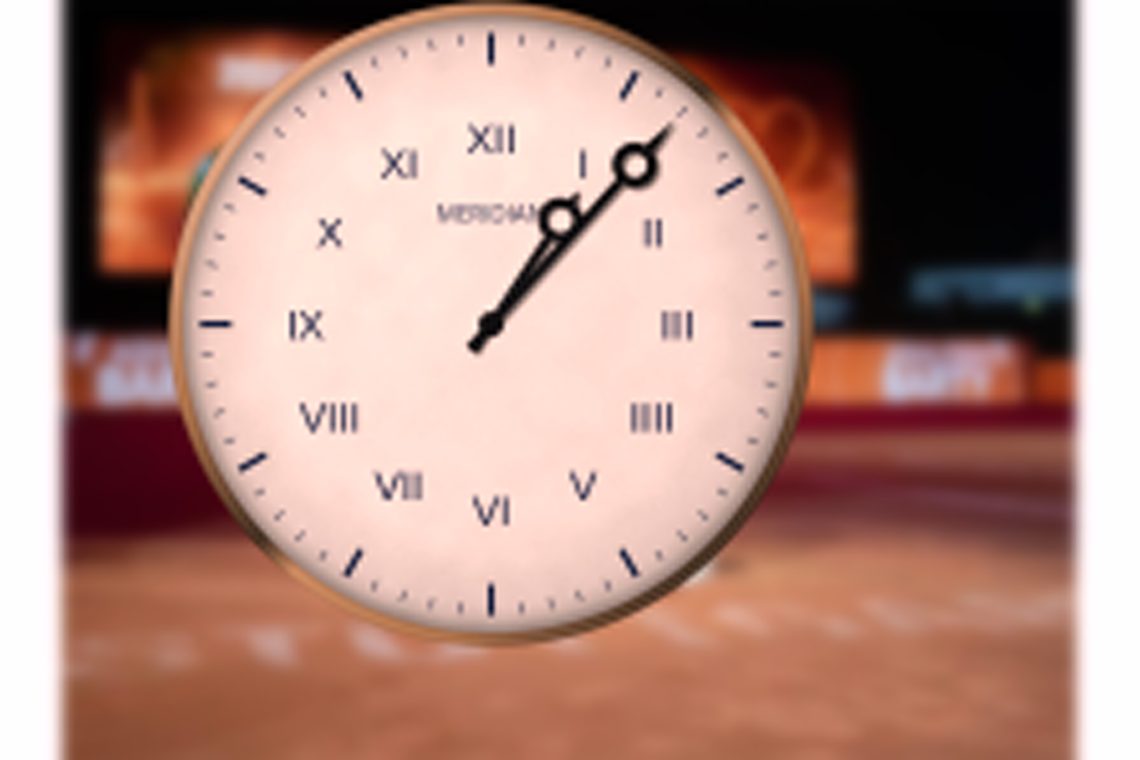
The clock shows 1:07
